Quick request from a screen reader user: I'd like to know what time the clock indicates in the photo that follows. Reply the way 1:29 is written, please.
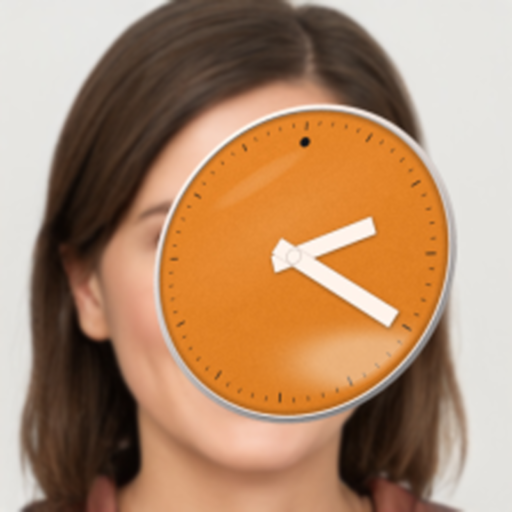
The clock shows 2:20
